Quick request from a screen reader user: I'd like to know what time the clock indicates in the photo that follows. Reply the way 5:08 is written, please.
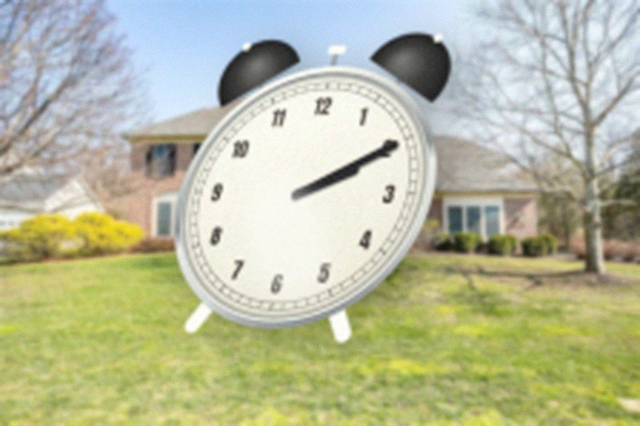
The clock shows 2:10
